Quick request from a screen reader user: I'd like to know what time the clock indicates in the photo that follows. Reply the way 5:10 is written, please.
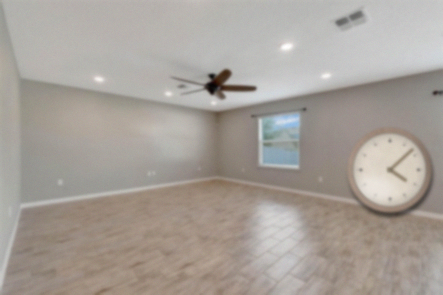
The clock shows 4:08
